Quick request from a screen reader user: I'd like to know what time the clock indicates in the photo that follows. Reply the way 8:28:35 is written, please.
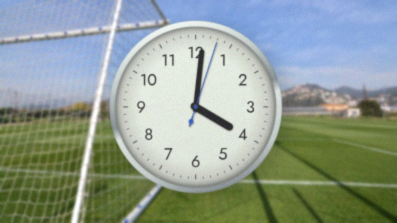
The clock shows 4:01:03
